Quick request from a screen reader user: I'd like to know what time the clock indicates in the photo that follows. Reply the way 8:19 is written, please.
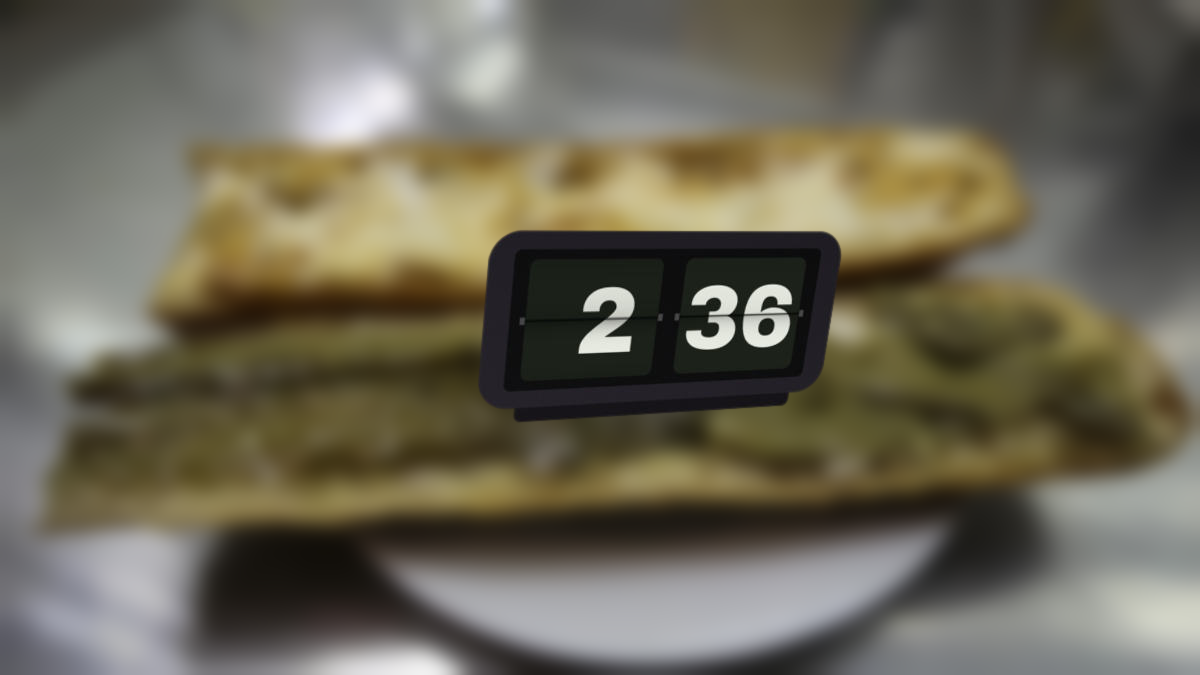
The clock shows 2:36
